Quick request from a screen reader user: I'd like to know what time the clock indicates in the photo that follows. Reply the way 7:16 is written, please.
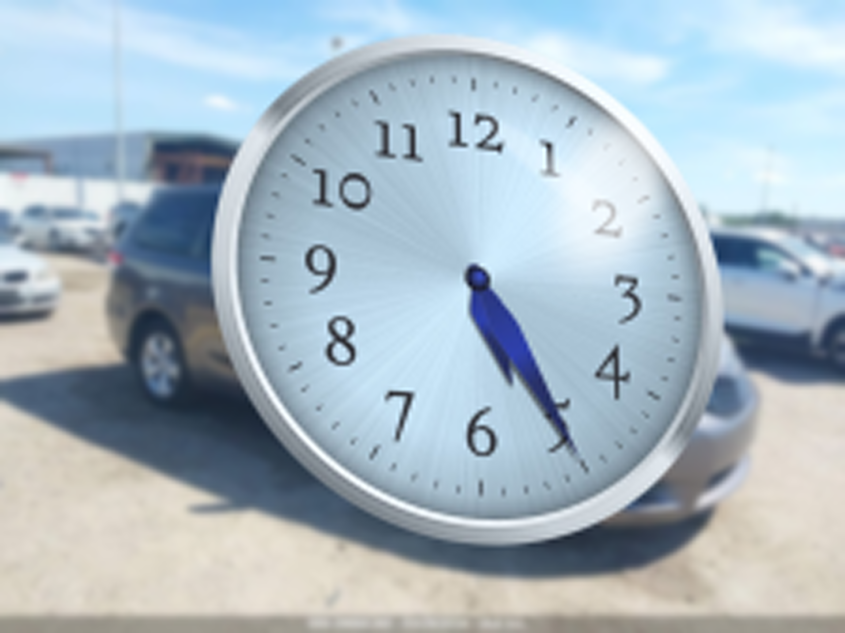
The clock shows 5:25
